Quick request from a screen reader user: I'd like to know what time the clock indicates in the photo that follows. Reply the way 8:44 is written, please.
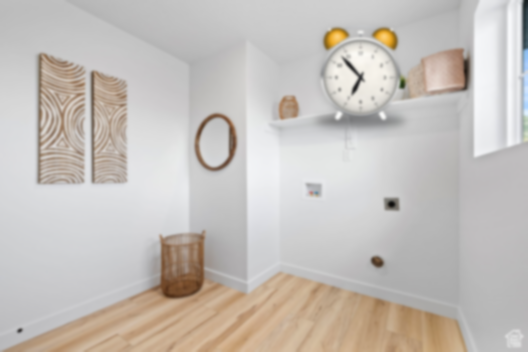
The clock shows 6:53
